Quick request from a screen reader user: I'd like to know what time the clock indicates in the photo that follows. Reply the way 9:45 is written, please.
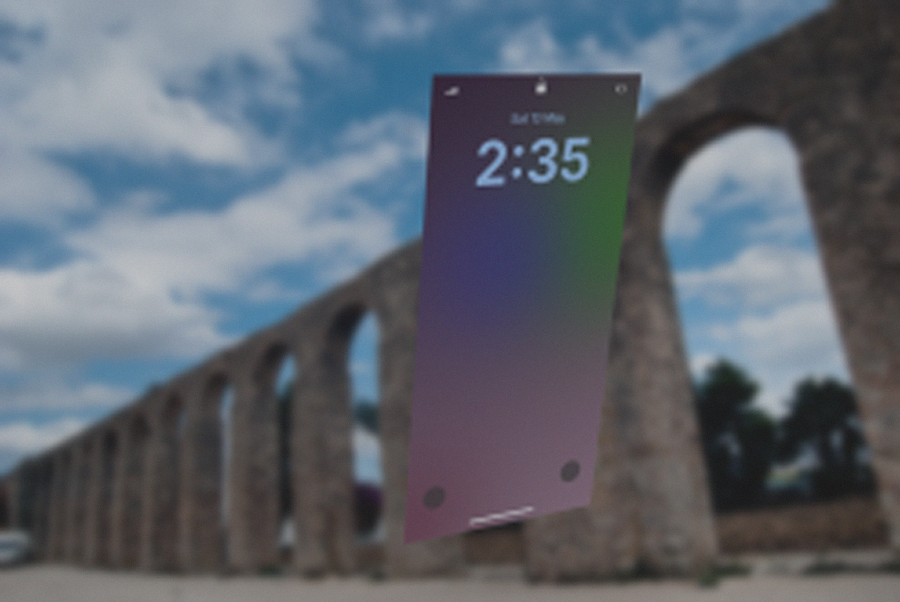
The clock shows 2:35
